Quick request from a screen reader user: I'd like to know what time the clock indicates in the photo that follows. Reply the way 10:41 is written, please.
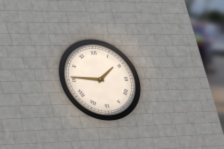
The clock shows 1:46
